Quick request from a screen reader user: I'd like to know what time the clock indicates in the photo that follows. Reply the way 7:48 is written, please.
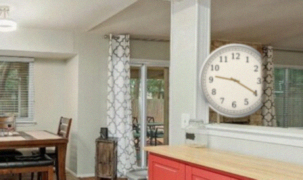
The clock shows 9:20
